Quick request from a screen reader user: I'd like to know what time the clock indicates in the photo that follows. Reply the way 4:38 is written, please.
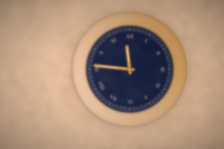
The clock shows 11:46
